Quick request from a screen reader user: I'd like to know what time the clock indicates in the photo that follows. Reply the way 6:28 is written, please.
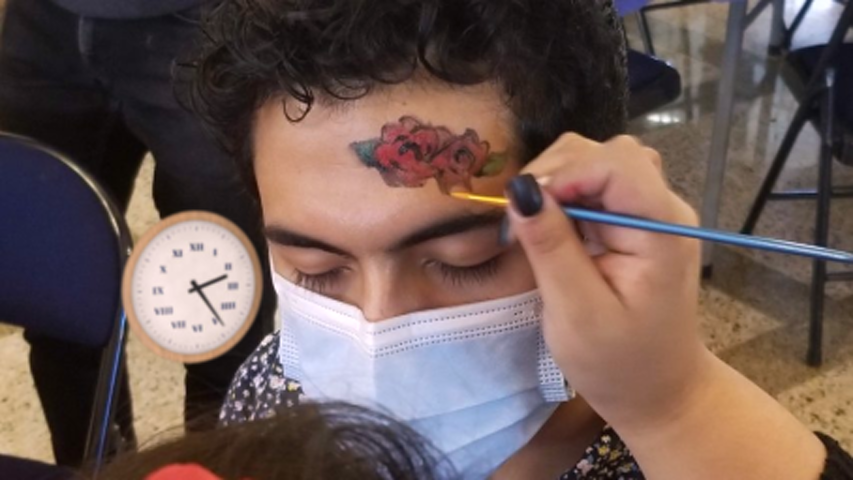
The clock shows 2:24
